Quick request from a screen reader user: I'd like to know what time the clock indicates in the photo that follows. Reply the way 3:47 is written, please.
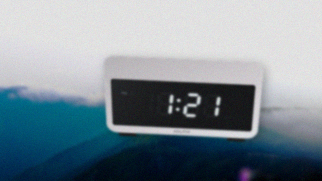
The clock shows 1:21
